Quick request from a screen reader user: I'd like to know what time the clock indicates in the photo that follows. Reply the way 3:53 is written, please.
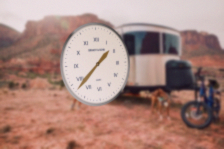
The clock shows 1:38
